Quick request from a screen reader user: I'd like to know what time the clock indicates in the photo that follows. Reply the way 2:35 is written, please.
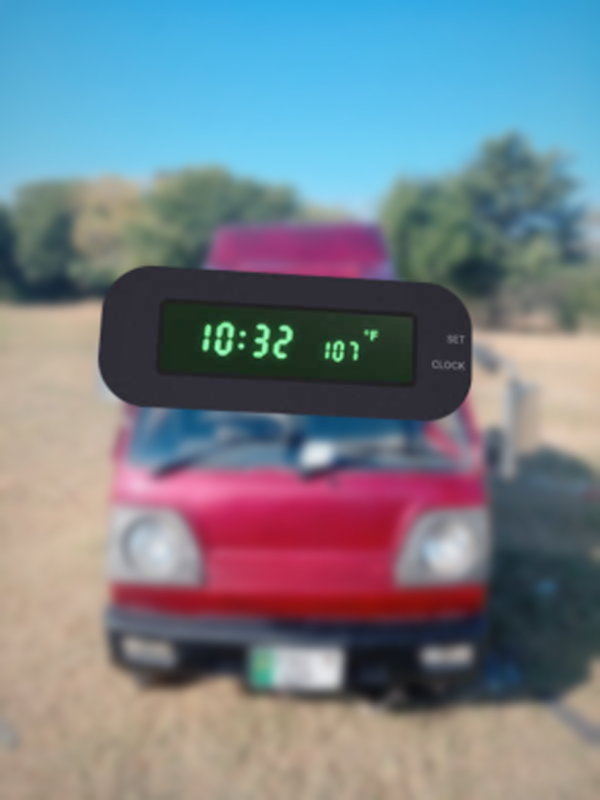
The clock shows 10:32
